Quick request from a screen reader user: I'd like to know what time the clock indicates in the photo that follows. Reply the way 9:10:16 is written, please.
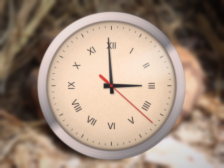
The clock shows 2:59:22
